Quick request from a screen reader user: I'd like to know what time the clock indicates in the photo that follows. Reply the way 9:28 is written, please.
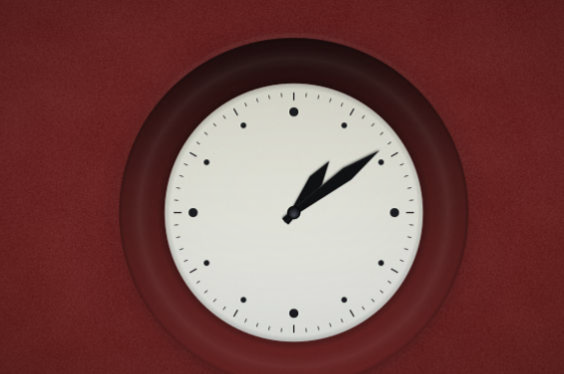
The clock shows 1:09
